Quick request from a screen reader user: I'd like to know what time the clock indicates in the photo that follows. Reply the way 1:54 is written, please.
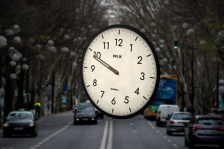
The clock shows 9:49
